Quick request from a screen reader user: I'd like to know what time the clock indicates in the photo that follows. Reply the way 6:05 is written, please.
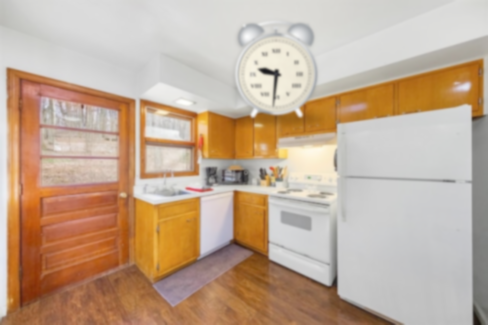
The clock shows 9:31
